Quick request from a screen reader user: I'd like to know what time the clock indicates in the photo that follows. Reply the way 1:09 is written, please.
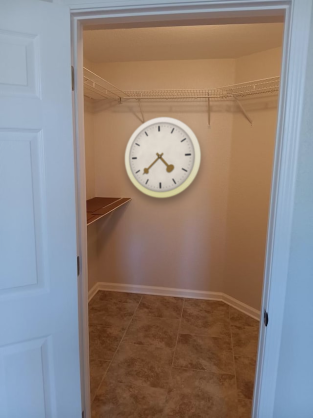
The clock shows 4:38
